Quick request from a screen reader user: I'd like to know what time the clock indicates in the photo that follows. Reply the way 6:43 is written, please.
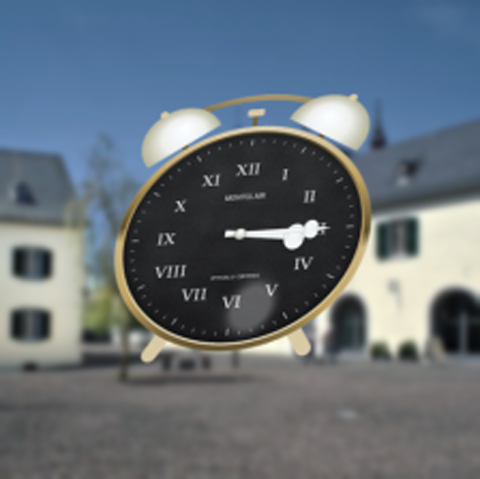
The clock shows 3:15
